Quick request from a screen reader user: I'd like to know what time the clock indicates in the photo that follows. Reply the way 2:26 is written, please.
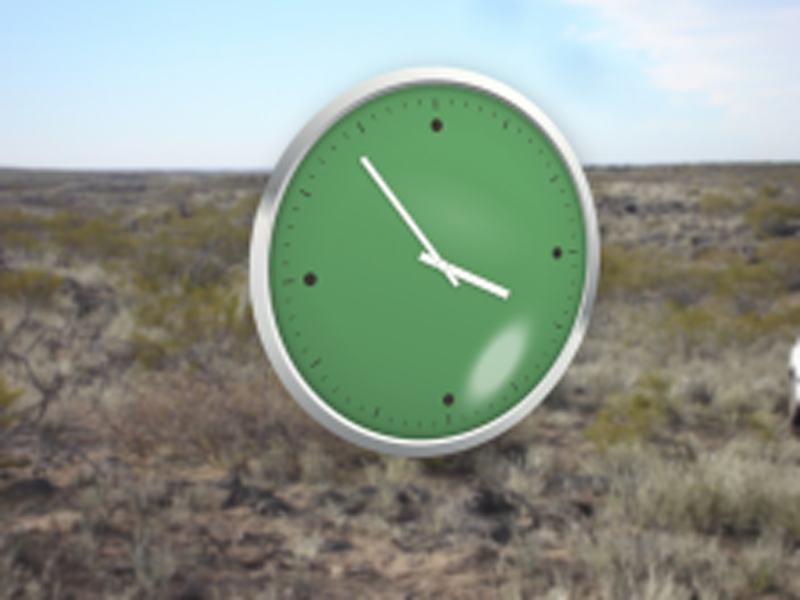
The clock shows 3:54
